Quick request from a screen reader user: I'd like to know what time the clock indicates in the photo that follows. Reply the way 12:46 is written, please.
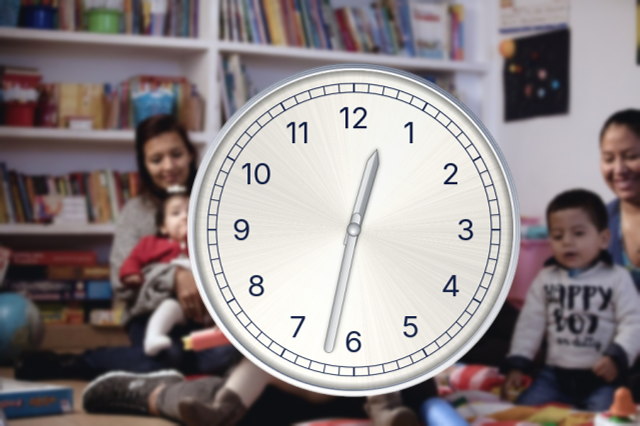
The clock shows 12:32
